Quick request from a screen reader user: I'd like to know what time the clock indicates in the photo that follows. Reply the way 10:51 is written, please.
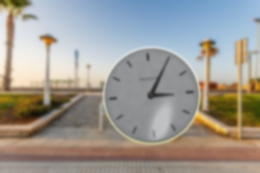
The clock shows 3:05
